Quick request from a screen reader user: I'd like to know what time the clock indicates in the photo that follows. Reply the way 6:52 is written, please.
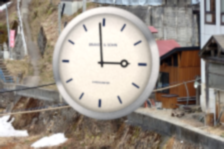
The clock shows 2:59
